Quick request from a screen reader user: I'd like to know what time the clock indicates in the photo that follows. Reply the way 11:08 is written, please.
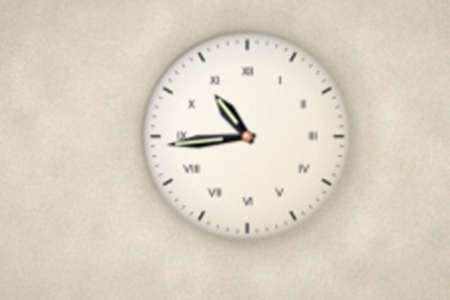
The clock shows 10:44
